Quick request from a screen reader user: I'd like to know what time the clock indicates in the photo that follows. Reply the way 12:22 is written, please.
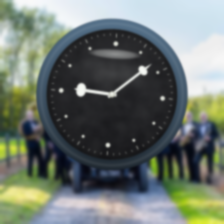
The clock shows 9:08
